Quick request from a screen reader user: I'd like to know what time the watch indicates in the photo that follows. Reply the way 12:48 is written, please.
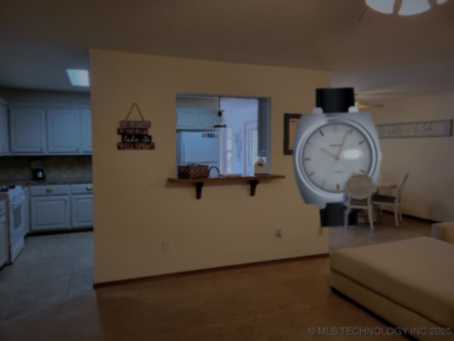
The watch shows 10:04
